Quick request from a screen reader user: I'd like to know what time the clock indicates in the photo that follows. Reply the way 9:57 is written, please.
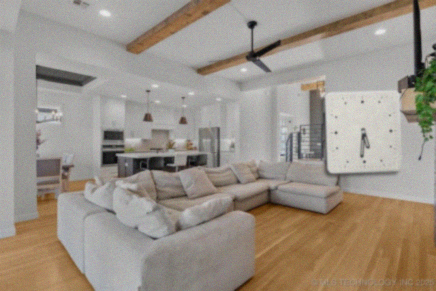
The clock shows 5:31
